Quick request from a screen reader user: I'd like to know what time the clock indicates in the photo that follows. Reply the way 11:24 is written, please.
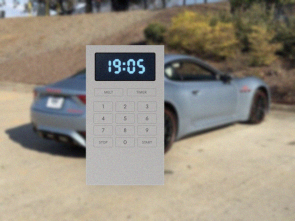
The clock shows 19:05
